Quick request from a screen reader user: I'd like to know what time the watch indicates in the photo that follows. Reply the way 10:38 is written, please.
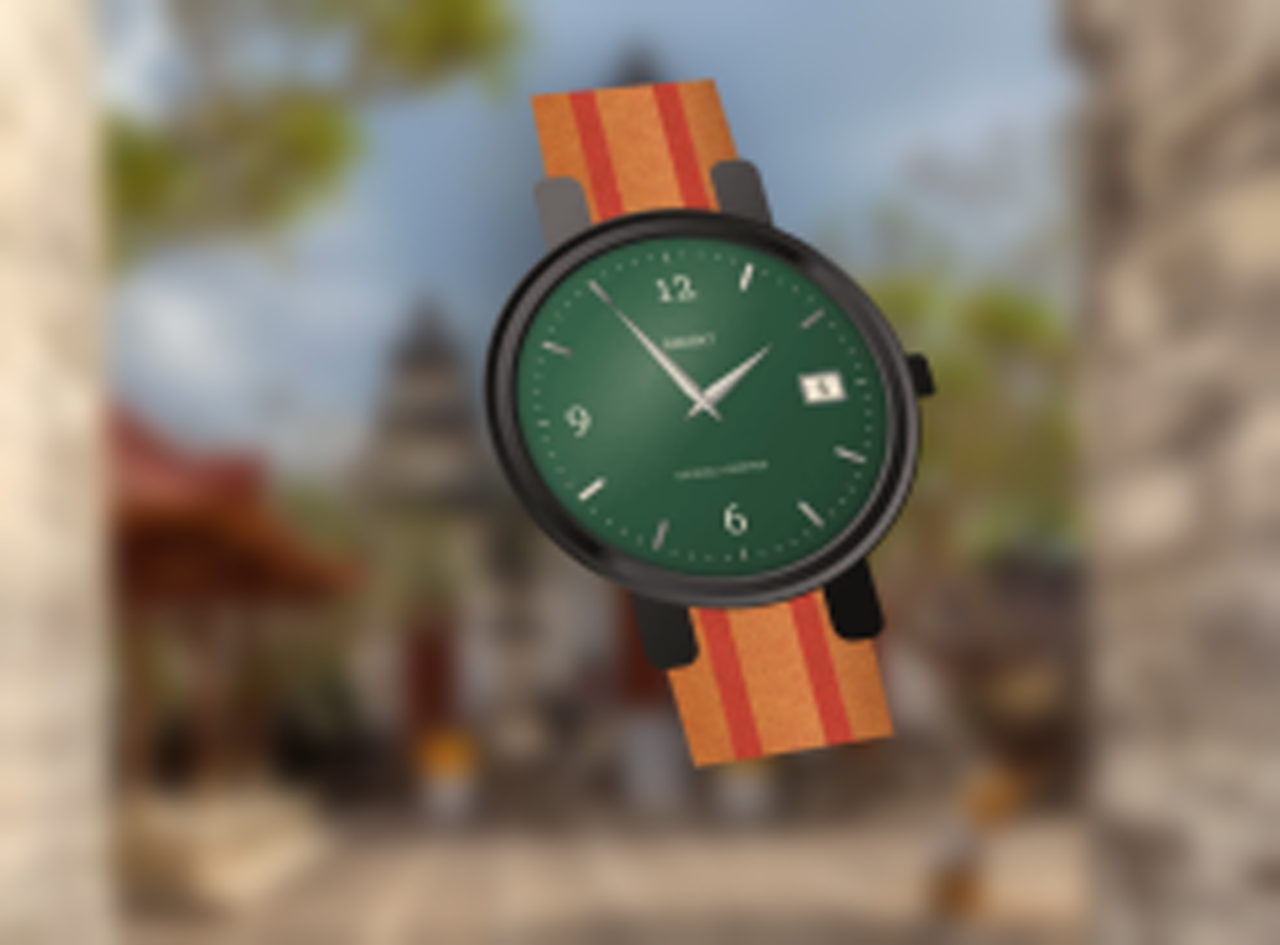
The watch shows 1:55
